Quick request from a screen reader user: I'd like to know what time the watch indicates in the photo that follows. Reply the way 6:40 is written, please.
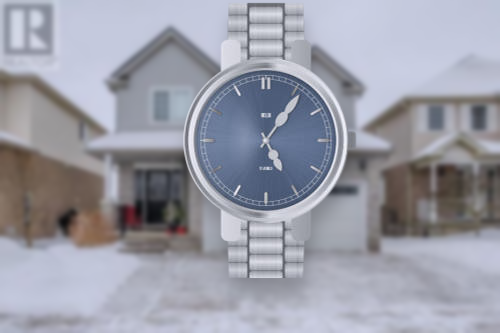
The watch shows 5:06
